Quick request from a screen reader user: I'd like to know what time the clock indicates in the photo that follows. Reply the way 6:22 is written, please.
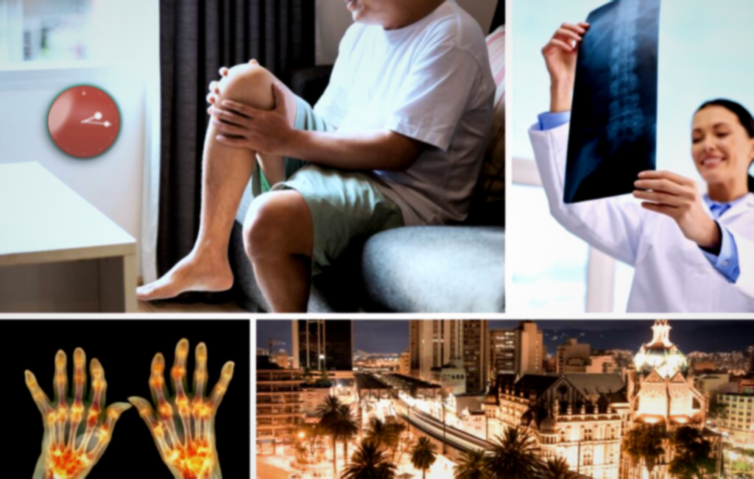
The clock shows 2:16
